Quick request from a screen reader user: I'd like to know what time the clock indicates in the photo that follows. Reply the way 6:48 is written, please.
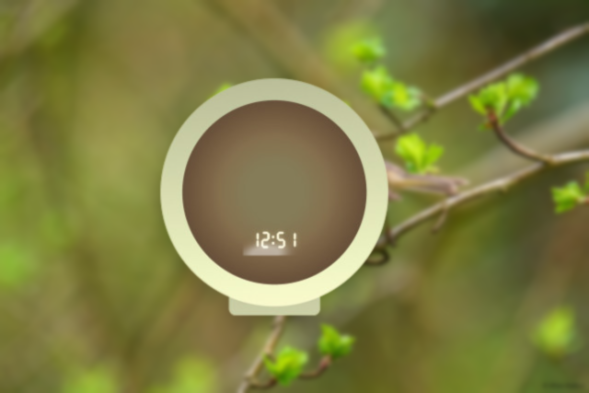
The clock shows 12:51
